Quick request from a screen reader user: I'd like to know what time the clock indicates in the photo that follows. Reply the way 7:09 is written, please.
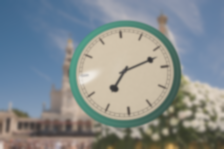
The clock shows 7:12
